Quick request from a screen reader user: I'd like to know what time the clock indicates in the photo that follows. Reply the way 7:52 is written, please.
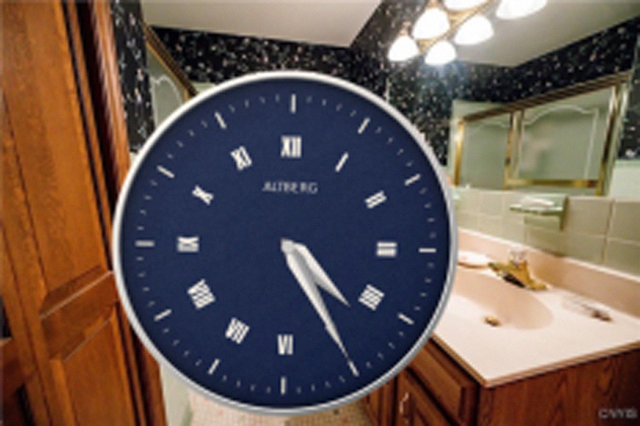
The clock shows 4:25
